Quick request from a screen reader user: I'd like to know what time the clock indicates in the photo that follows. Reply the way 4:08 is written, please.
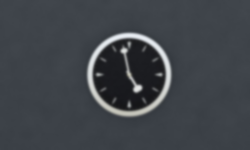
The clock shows 4:58
